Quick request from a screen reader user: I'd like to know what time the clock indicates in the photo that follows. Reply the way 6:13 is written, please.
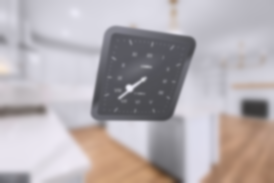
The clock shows 7:37
